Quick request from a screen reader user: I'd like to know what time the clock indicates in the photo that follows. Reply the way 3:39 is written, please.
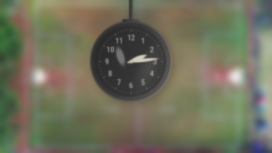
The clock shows 2:14
